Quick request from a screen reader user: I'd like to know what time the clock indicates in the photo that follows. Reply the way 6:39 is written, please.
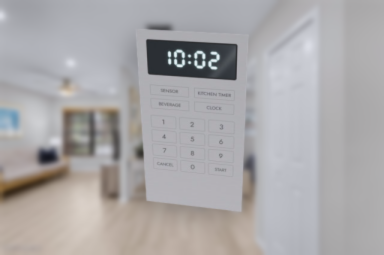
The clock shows 10:02
